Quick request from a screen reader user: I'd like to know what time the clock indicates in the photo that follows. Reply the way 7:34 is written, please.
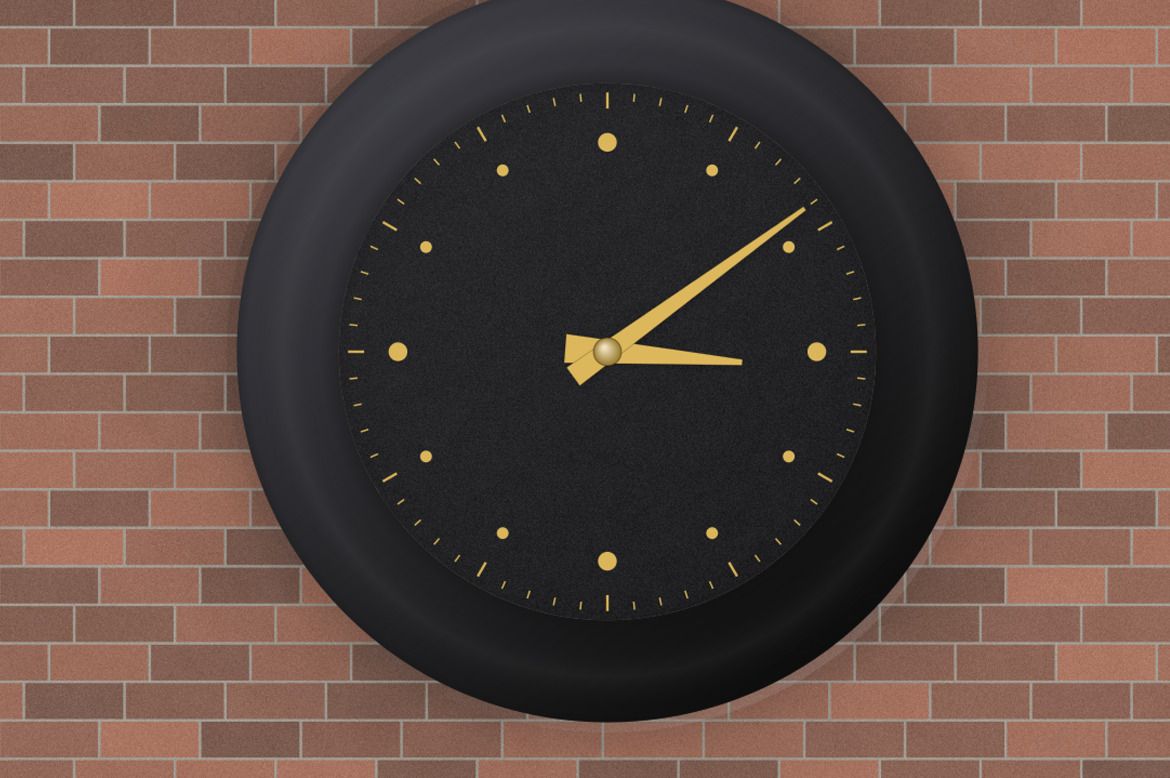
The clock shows 3:09
